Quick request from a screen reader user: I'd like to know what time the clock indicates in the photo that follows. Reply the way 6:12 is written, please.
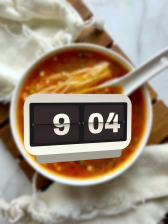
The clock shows 9:04
